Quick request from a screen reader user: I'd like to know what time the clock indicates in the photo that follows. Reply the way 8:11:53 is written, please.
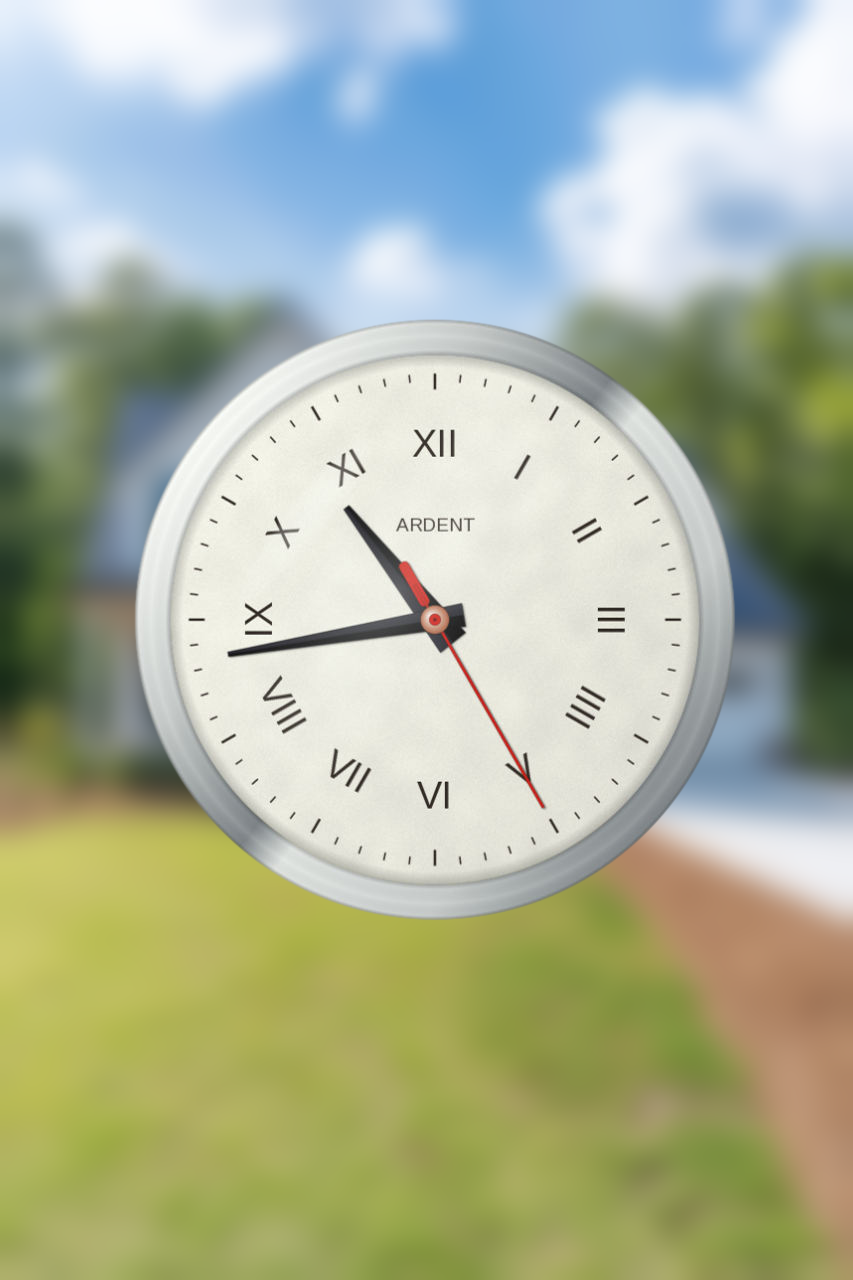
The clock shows 10:43:25
